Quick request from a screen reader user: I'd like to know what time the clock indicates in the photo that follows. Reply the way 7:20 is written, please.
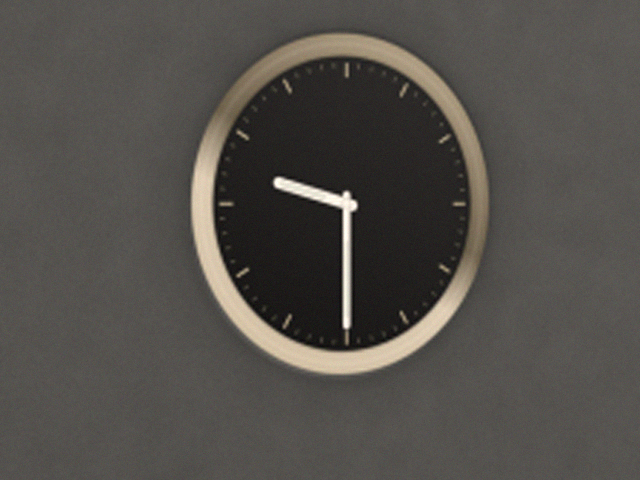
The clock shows 9:30
